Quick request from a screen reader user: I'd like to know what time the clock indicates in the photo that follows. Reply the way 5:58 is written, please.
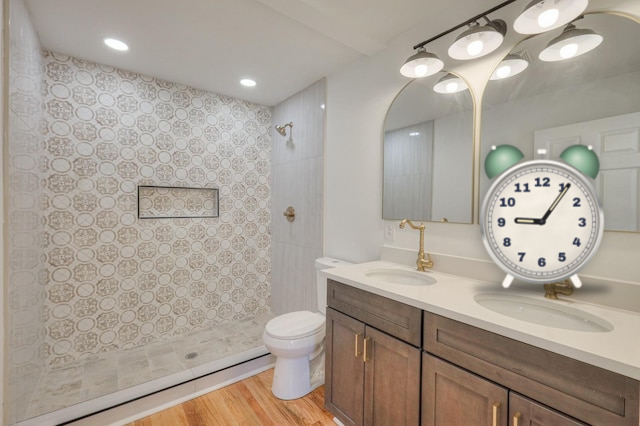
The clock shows 9:06
